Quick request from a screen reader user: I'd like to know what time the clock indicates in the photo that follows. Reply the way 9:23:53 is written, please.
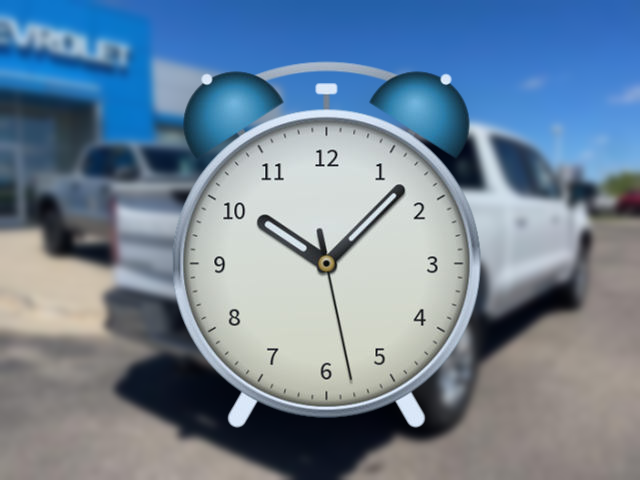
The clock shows 10:07:28
